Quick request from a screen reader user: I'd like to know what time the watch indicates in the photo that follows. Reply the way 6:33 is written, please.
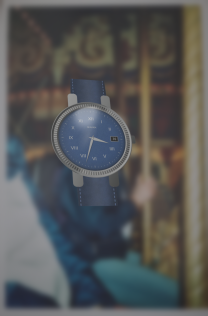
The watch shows 3:33
